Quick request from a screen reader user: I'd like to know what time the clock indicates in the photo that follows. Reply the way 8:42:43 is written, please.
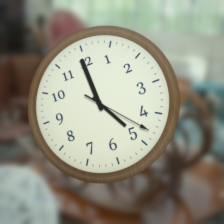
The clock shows 4:59:23
